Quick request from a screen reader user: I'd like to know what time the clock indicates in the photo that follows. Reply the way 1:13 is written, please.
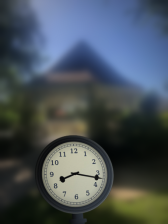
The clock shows 8:17
